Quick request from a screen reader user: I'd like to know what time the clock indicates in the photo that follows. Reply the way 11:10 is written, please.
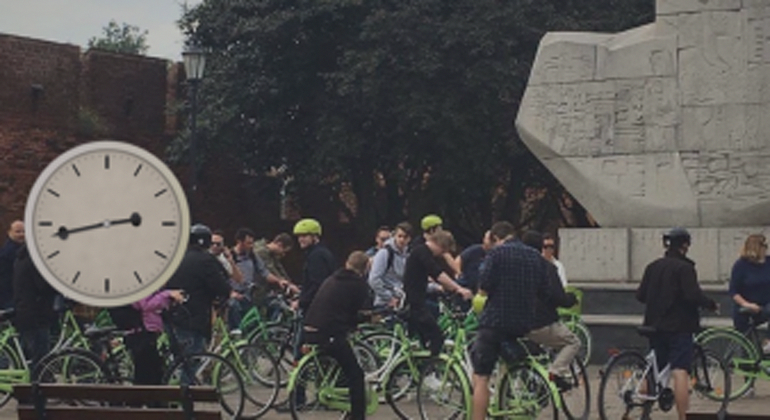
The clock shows 2:43
